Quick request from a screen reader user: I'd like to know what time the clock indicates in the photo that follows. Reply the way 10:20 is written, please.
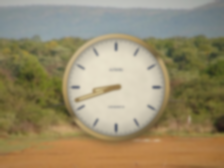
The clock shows 8:42
